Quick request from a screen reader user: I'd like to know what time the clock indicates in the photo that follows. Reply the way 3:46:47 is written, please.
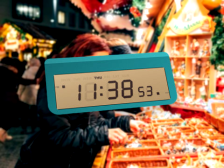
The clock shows 11:38:53
